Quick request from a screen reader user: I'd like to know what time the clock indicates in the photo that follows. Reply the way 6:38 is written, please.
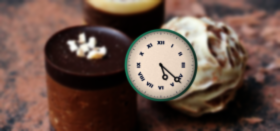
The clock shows 5:22
